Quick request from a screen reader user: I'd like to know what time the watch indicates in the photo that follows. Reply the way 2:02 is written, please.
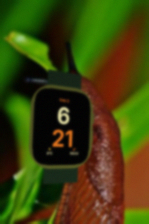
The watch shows 6:21
